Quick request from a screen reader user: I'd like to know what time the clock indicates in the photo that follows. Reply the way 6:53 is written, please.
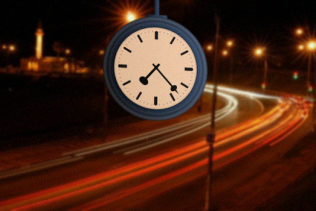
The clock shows 7:23
